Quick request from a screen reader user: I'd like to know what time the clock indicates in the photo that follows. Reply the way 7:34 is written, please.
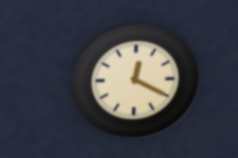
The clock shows 12:20
